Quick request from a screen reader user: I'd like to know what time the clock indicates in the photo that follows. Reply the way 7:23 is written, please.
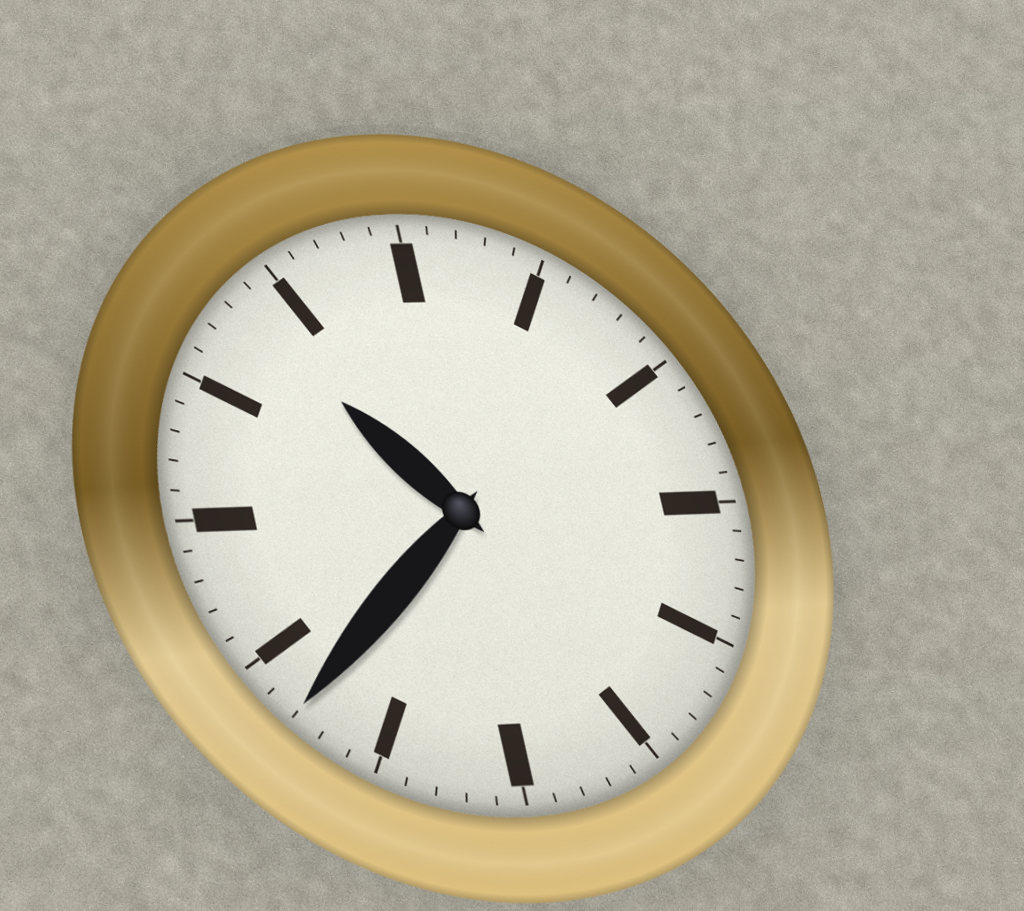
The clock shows 10:38
